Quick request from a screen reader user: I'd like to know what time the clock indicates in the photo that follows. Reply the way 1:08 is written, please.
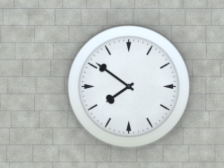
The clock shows 7:51
